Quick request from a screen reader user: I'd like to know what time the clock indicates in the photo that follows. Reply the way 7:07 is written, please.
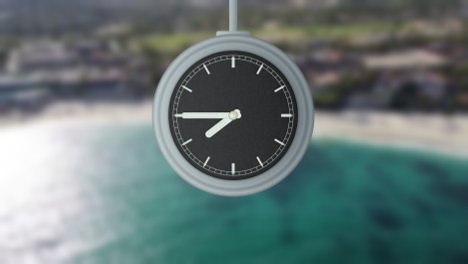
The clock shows 7:45
